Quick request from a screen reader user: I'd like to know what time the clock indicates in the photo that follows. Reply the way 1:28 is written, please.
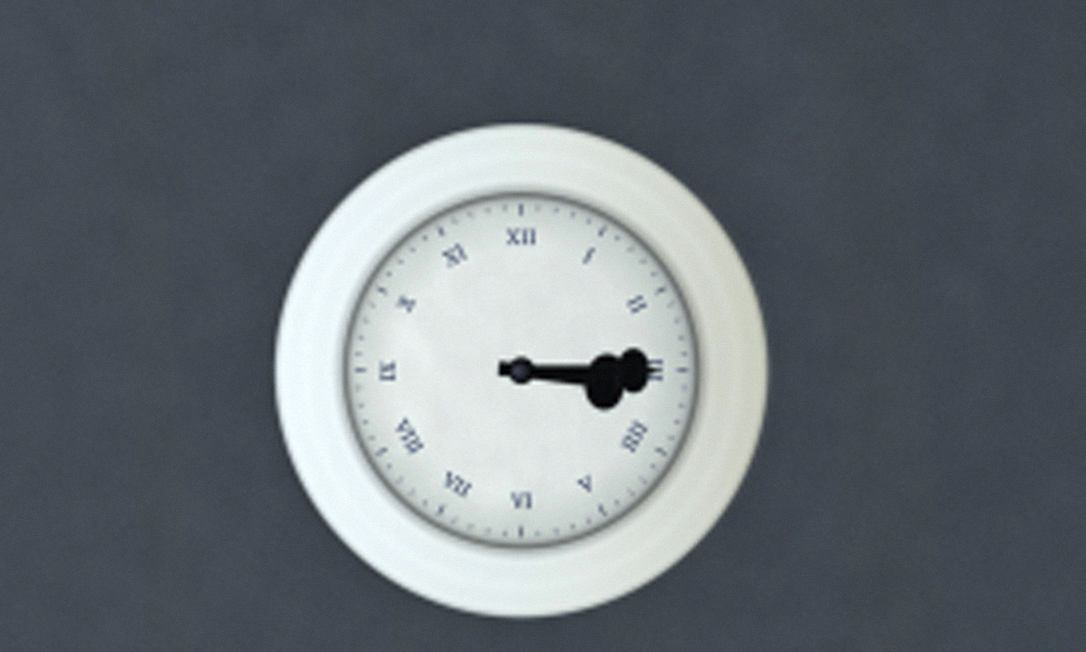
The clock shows 3:15
